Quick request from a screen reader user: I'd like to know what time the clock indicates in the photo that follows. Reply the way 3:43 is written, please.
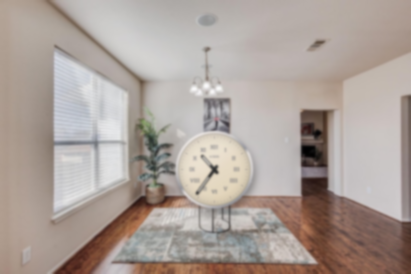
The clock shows 10:36
